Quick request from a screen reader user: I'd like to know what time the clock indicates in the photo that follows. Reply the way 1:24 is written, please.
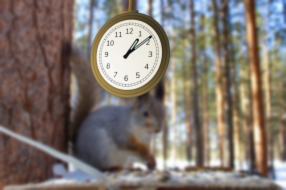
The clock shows 1:09
